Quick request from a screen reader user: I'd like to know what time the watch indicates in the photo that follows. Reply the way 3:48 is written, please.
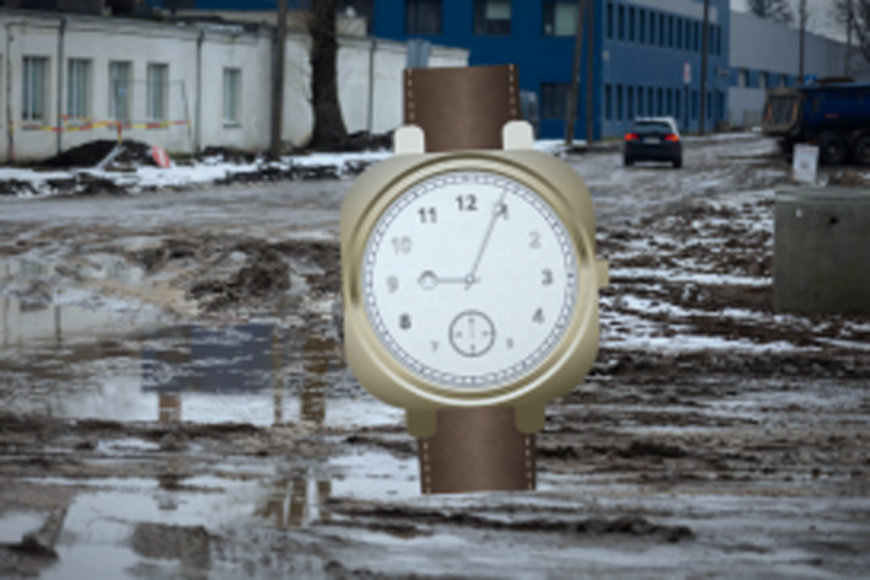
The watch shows 9:04
